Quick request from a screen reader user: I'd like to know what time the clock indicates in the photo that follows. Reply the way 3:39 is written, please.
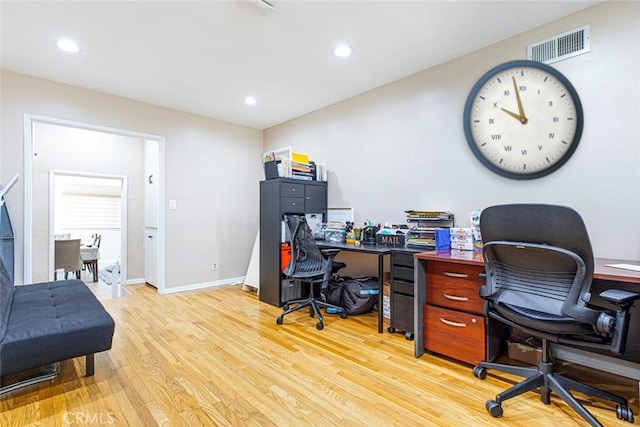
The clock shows 9:58
